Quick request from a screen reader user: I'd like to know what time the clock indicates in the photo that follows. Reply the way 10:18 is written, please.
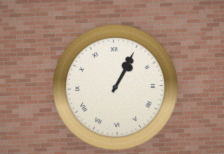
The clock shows 1:05
